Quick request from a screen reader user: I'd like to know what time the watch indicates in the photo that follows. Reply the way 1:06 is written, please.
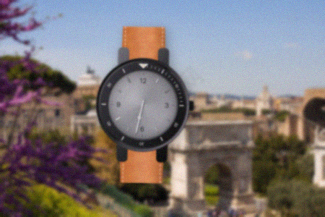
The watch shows 6:32
